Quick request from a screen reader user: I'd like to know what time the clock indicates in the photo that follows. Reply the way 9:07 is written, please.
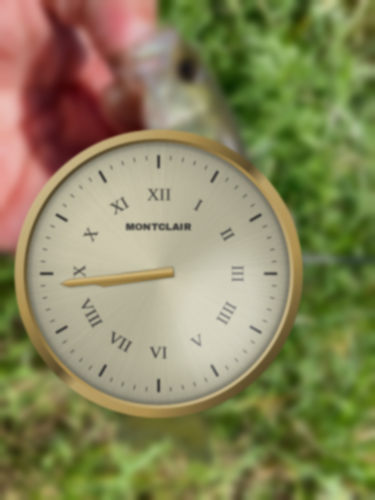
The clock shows 8:44
